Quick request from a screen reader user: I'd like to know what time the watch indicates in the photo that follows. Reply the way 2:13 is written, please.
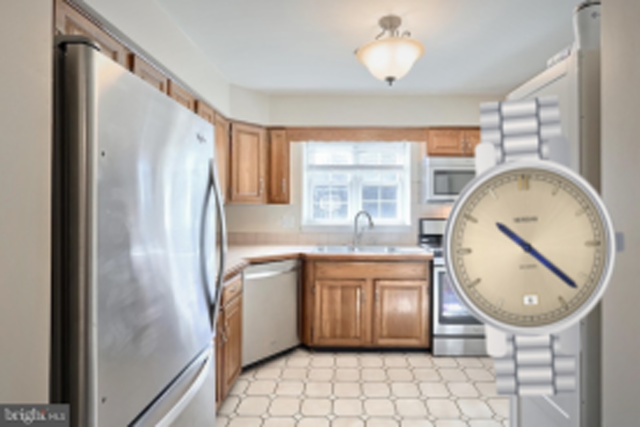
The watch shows 10:22
